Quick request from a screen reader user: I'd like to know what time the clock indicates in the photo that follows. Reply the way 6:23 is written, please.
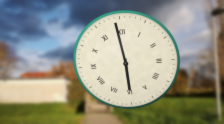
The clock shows 5:59
